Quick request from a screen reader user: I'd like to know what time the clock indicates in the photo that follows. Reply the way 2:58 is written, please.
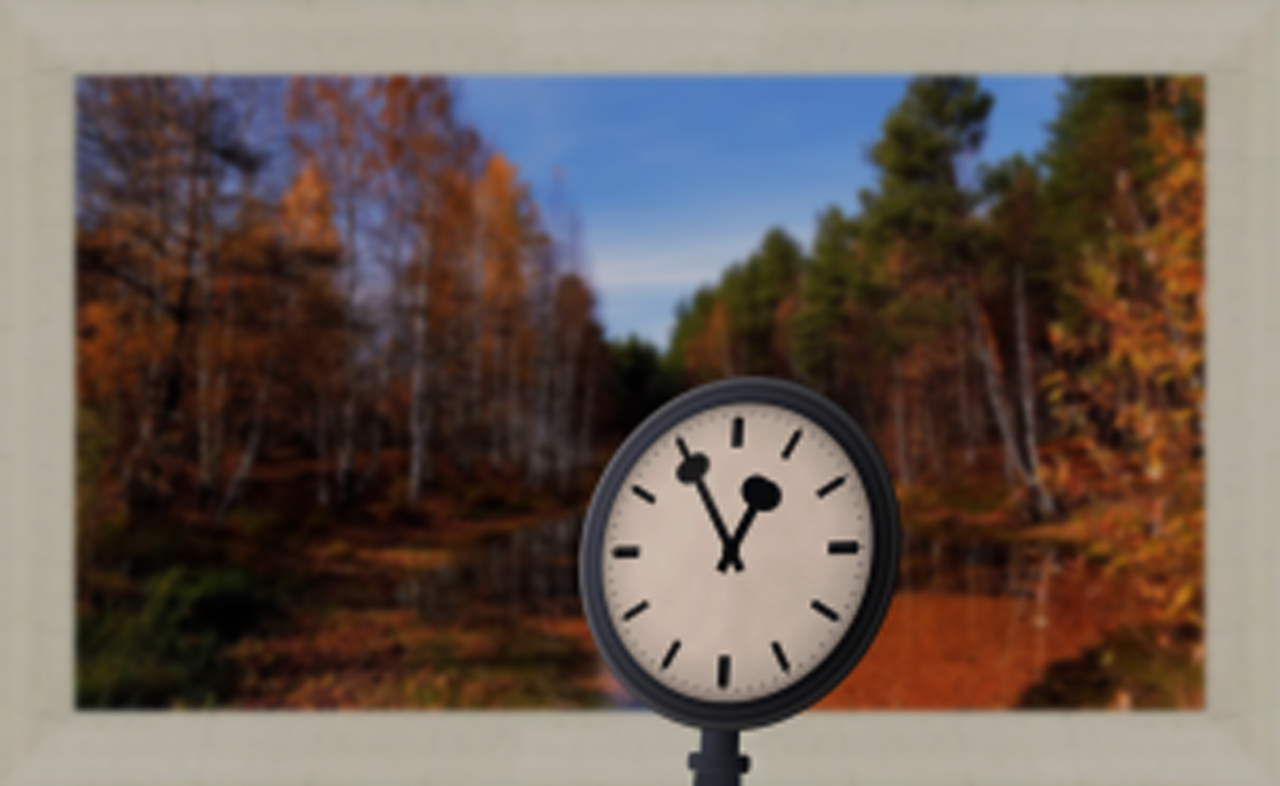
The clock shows 12:55
